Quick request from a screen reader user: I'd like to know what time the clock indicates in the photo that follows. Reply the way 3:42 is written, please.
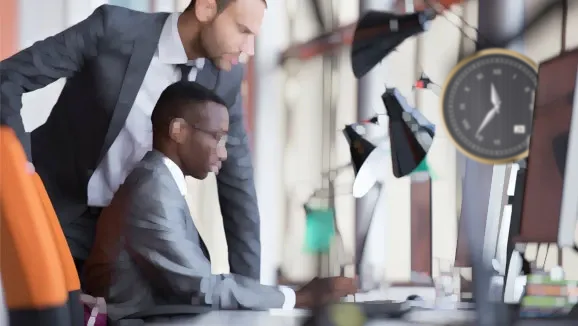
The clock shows 11:36
